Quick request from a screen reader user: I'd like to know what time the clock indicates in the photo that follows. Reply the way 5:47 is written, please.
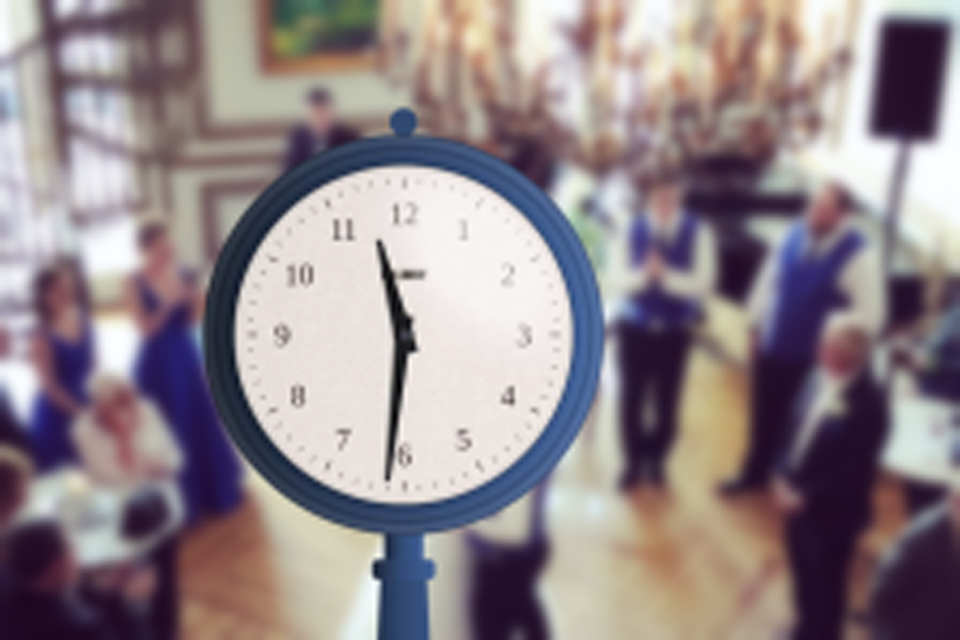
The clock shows 11:31
